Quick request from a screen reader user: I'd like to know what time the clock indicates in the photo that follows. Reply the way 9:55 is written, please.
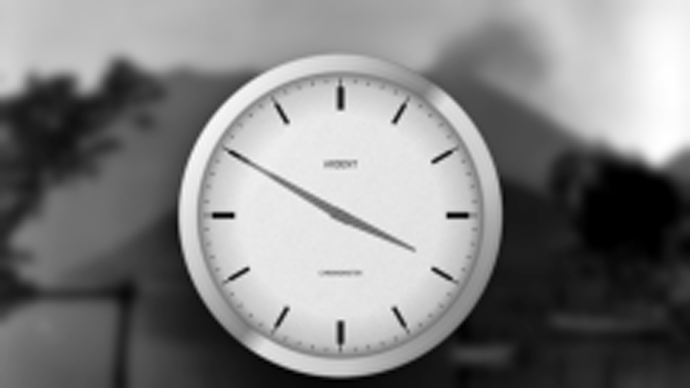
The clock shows 3:50
